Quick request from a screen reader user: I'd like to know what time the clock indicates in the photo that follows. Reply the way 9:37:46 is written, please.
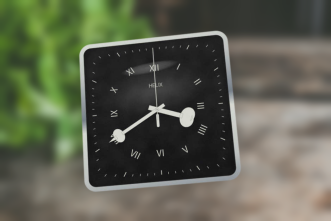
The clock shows 3:40:00
